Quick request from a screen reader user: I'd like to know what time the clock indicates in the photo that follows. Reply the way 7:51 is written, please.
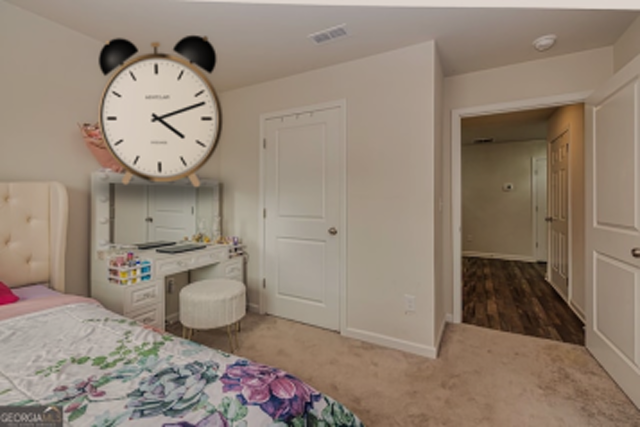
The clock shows 4:12
